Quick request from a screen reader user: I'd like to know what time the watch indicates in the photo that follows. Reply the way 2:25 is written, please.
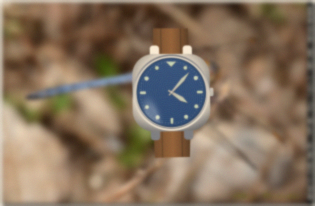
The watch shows 4:07
